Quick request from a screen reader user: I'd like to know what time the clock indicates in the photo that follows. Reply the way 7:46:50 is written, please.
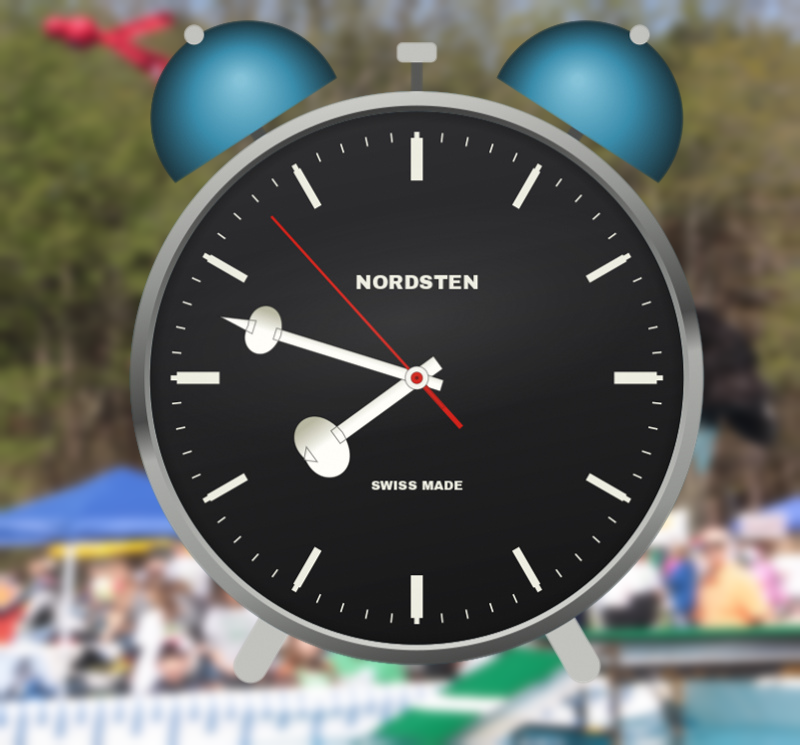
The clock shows 7:47:53
